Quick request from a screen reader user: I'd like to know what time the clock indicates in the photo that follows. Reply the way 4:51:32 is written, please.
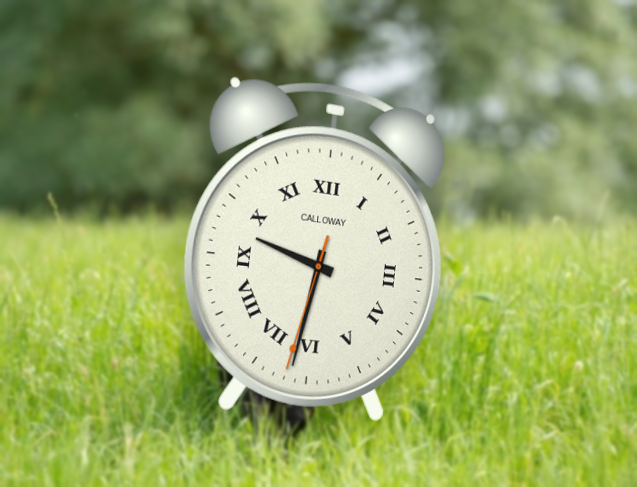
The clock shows 9:31:32
